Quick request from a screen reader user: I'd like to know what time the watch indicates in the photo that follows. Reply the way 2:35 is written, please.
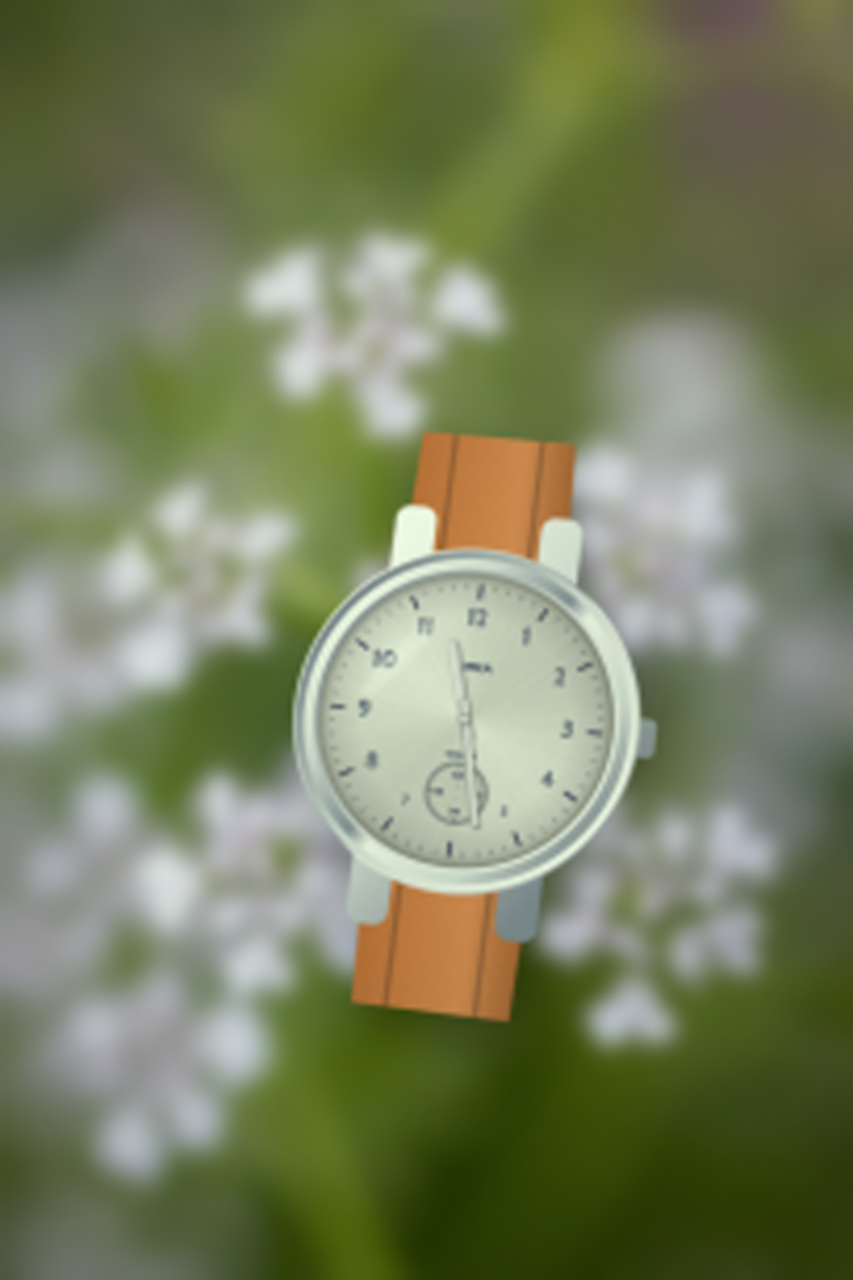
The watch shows 11:28
